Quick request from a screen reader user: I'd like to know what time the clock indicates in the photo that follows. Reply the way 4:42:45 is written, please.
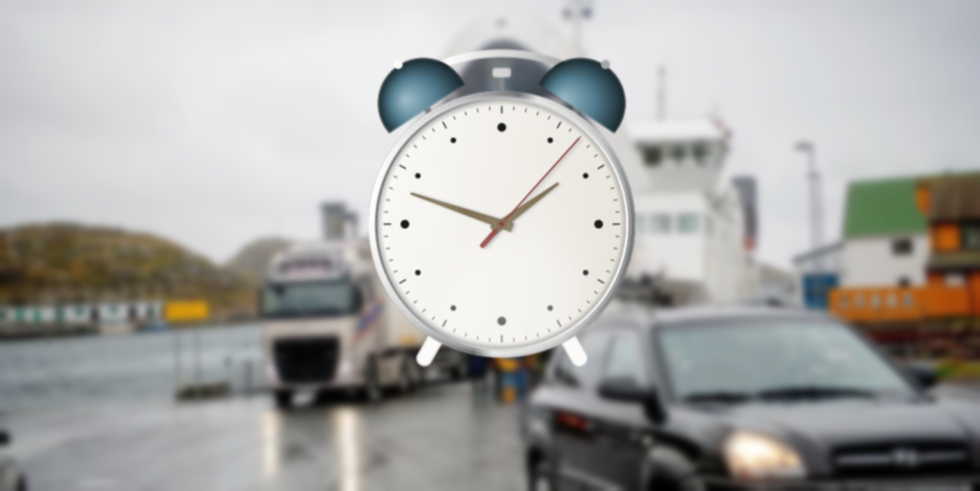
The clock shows 1:48:07
